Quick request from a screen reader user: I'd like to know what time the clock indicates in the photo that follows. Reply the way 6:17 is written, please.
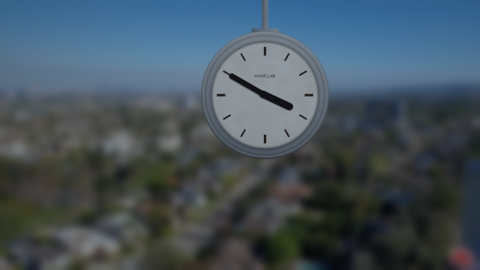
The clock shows 3:50
